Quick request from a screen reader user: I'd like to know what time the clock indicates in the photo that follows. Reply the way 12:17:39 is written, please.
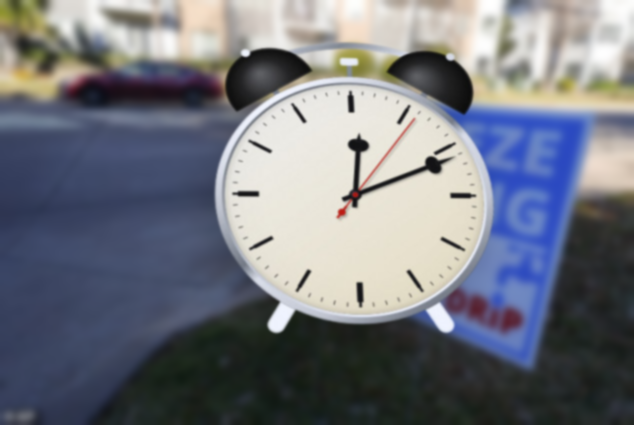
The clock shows 12:11:06
